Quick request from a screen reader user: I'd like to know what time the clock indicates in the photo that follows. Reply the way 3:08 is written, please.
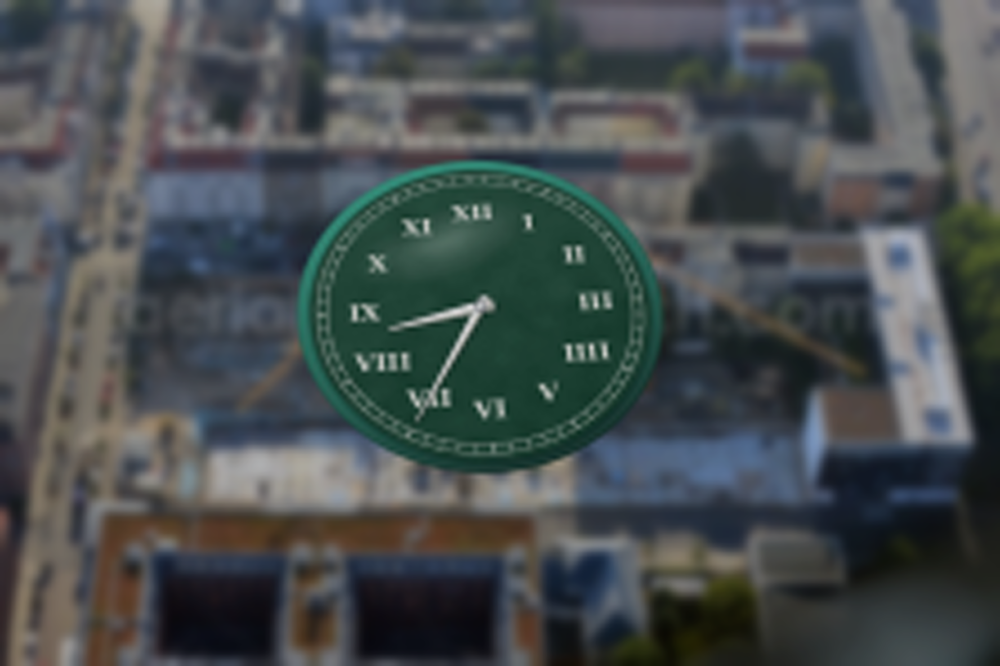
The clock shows 8:35
